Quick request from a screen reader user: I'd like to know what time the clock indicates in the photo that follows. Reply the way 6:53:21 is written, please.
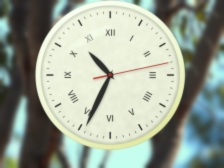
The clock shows 10:34:13
